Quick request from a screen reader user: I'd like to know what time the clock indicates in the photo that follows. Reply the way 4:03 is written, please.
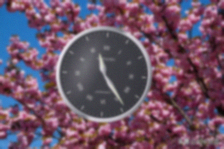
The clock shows 11:24
